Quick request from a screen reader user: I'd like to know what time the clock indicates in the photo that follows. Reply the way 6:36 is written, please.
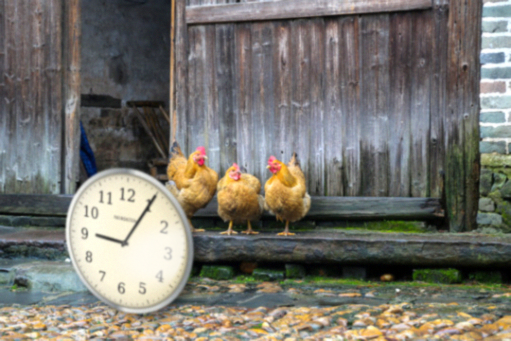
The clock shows 9:05
